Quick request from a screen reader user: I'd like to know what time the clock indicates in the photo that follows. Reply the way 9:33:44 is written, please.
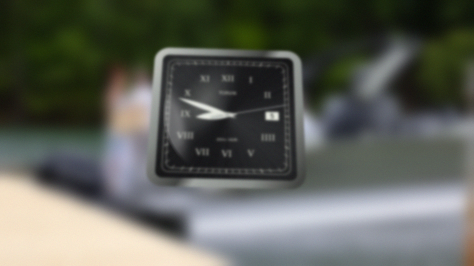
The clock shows 8:48:13
